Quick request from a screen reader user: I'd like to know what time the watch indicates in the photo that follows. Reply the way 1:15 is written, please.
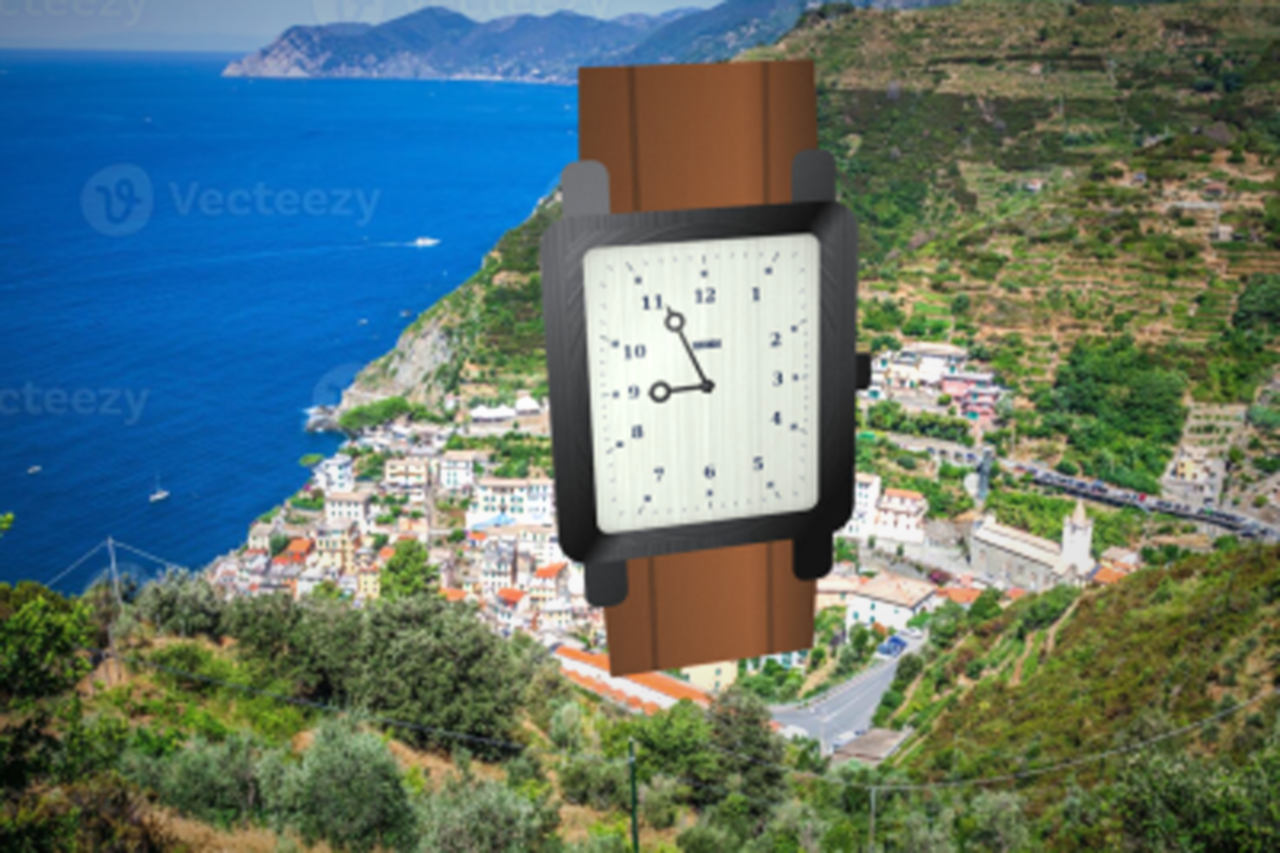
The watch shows 8:56
